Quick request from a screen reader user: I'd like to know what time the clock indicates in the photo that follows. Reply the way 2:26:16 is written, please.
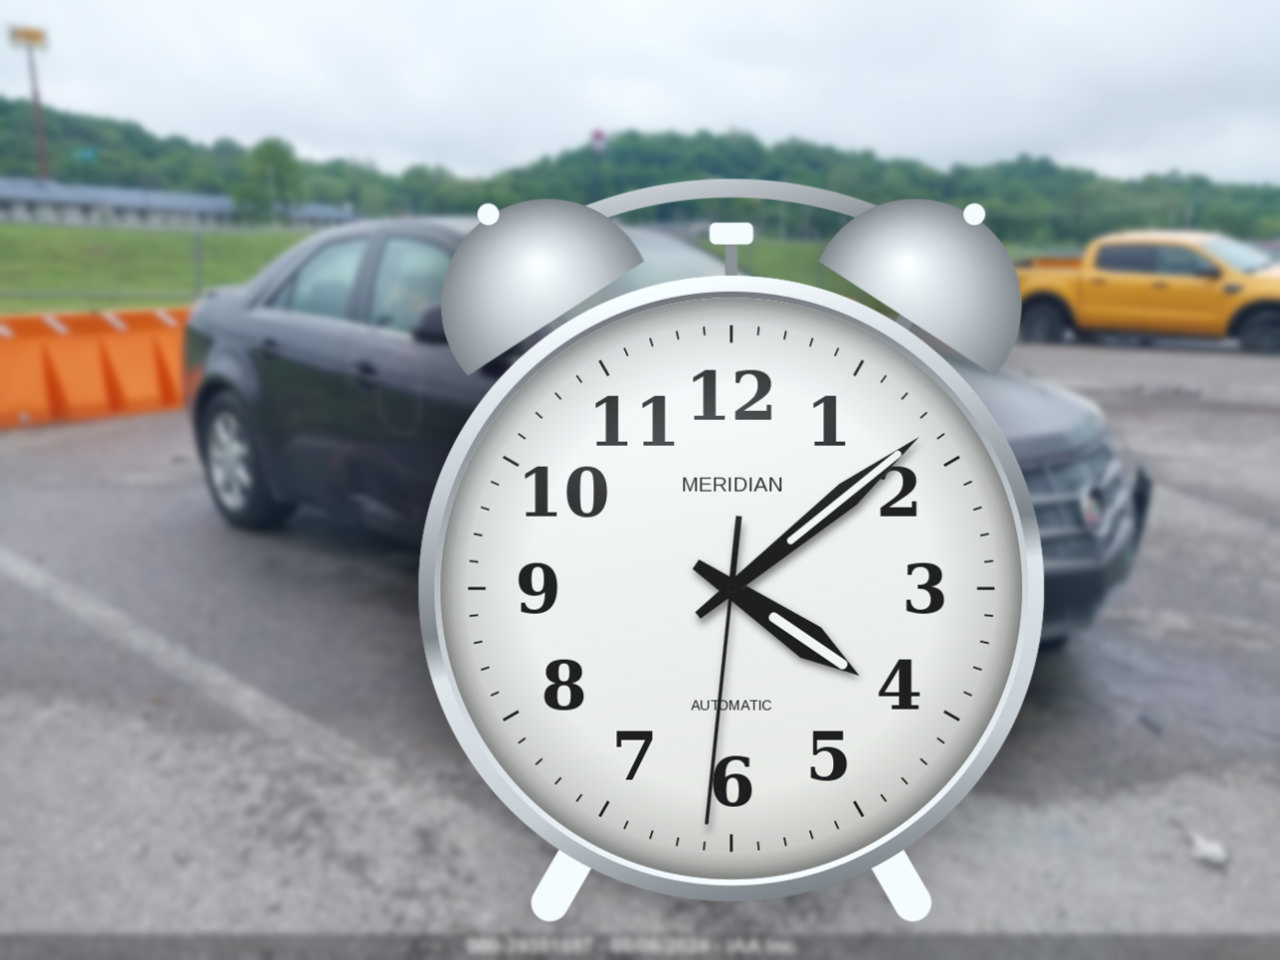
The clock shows 4:08:31
